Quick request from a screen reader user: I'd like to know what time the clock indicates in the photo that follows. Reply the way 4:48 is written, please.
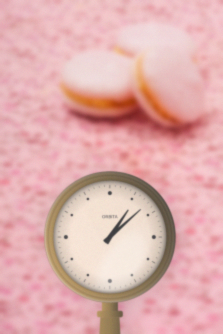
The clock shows 1:08
